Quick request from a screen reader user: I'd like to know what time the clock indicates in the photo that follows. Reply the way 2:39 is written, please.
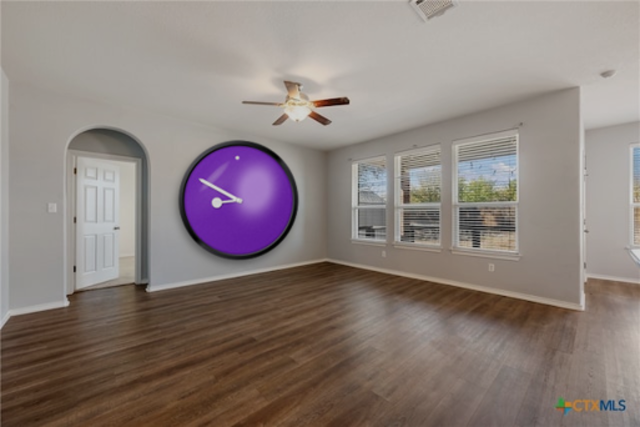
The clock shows 8:50
